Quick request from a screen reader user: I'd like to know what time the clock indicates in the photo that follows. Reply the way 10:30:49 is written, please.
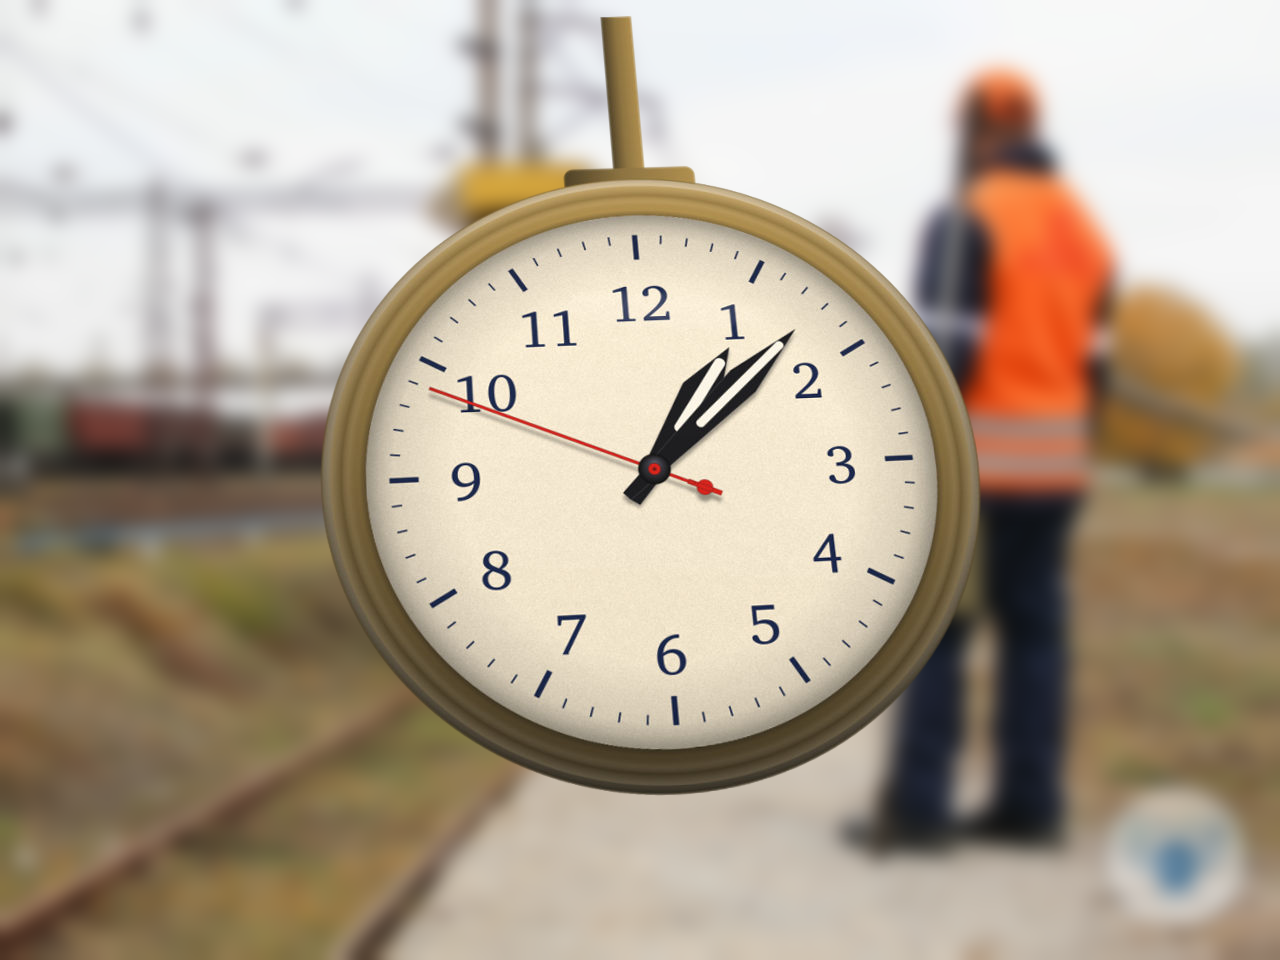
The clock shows 1:07:49
